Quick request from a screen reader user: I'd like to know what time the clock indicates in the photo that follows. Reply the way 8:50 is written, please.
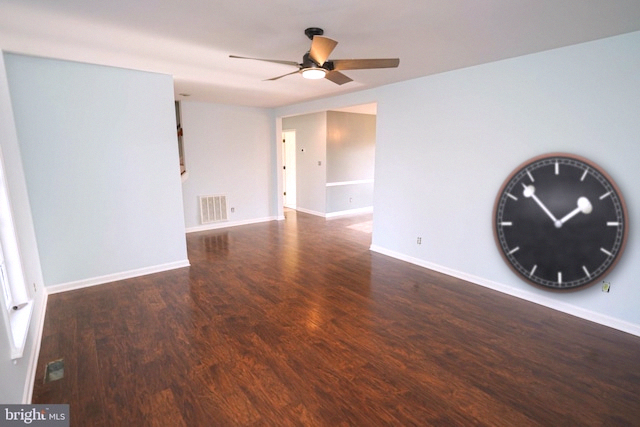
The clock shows 1:53
